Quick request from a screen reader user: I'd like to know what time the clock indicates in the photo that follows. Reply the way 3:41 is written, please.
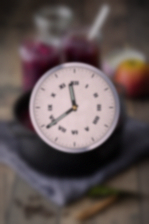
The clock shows 11:39
